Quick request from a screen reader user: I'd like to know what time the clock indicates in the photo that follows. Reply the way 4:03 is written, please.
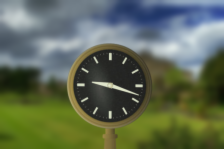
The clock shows 9:18
